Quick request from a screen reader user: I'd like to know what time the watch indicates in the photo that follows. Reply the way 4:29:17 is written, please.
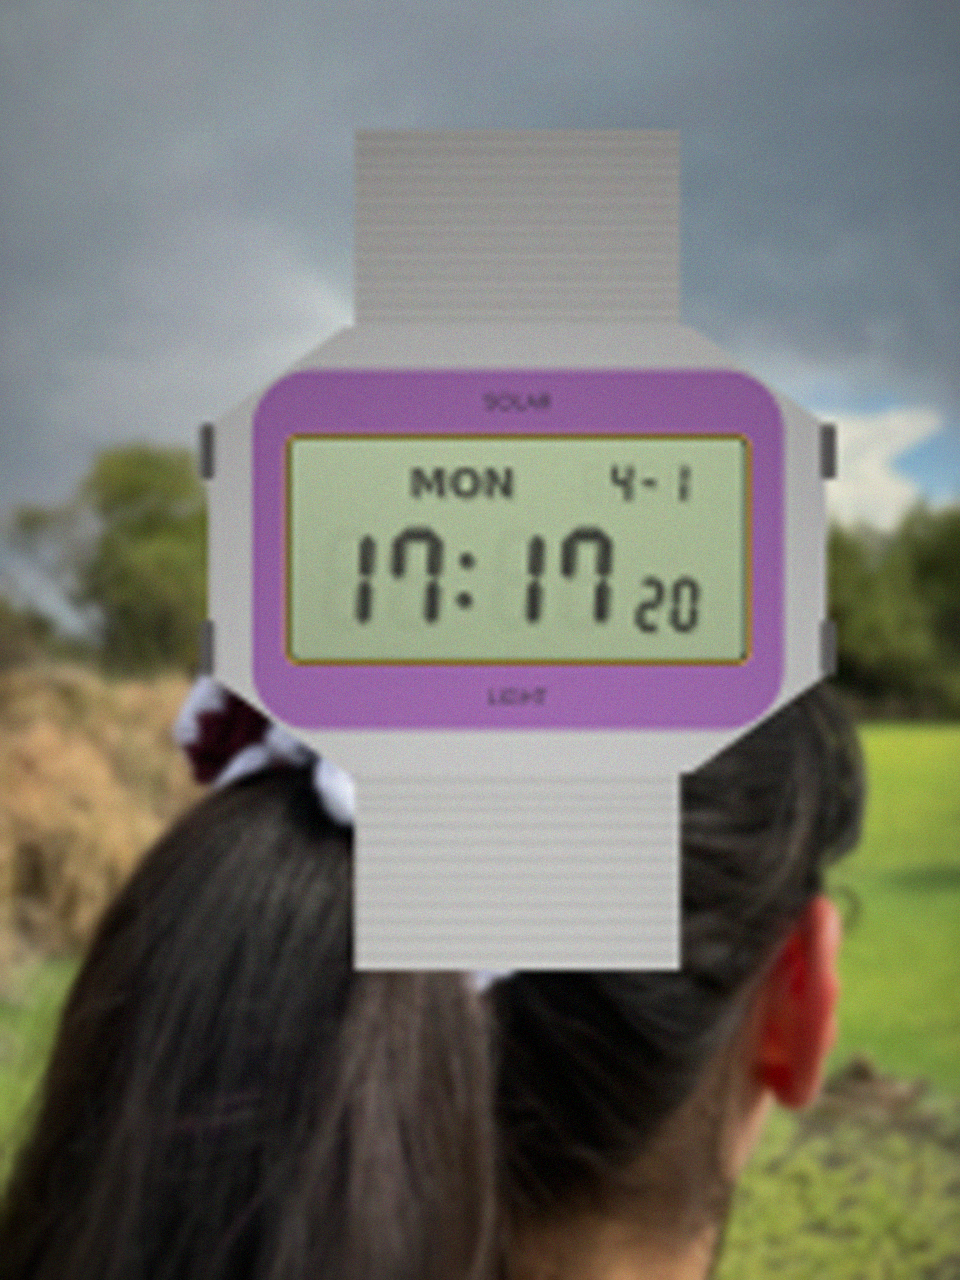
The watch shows 17:17:20
